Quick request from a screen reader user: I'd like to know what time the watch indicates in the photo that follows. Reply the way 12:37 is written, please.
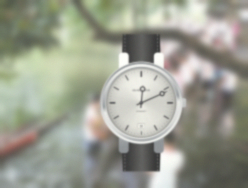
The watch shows 12:11
